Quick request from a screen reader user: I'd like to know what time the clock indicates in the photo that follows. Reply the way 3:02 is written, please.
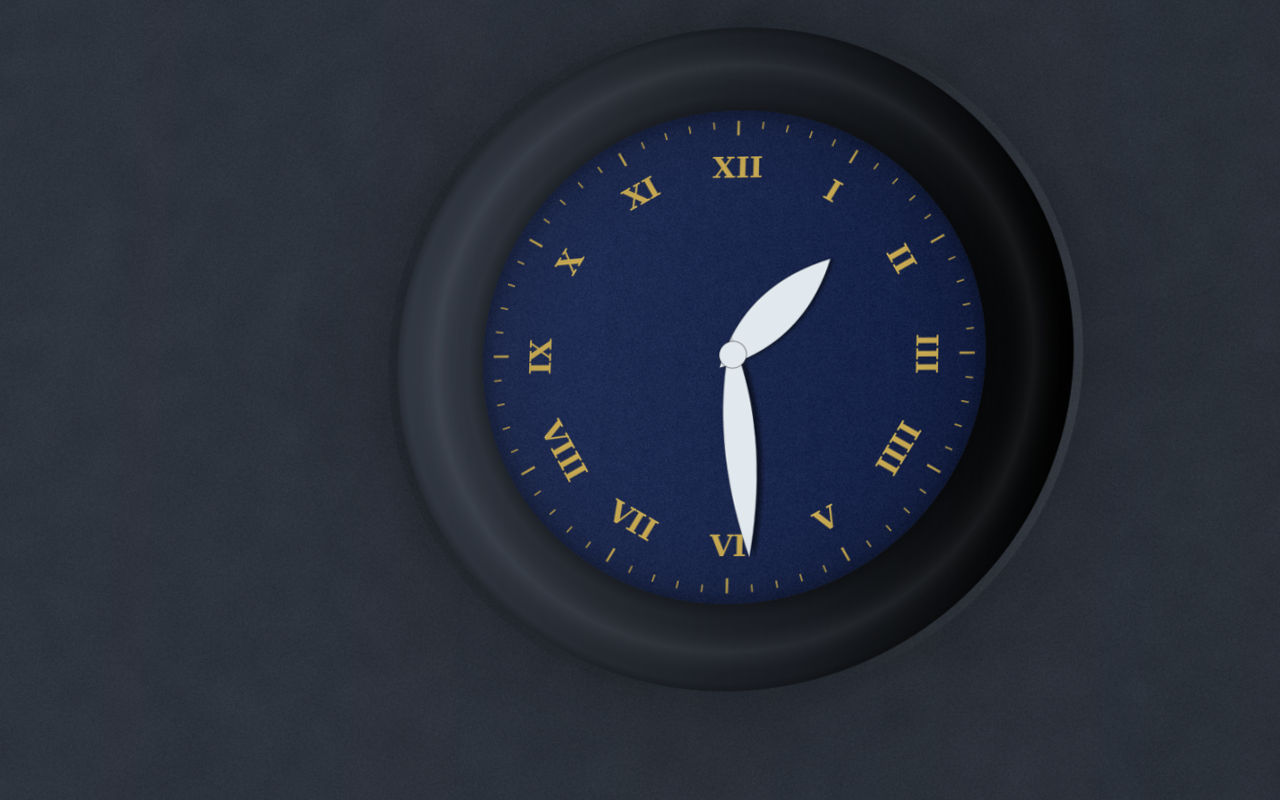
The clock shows 1:29
